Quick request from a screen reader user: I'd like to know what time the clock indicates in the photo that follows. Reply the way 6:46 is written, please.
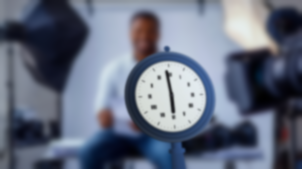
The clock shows 5:59
